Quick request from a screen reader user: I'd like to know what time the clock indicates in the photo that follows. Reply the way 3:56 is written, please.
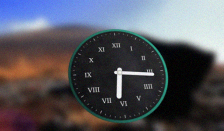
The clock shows 6:16
